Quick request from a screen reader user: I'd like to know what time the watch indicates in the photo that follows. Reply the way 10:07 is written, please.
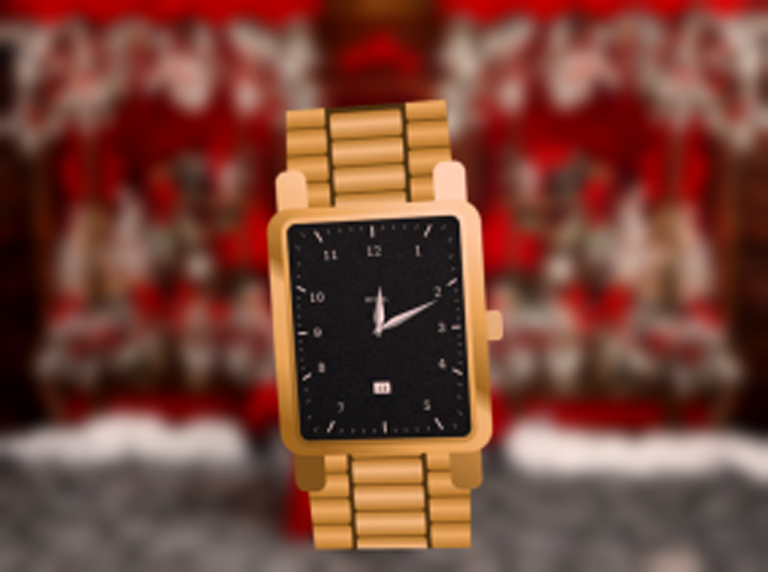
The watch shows 12:11
